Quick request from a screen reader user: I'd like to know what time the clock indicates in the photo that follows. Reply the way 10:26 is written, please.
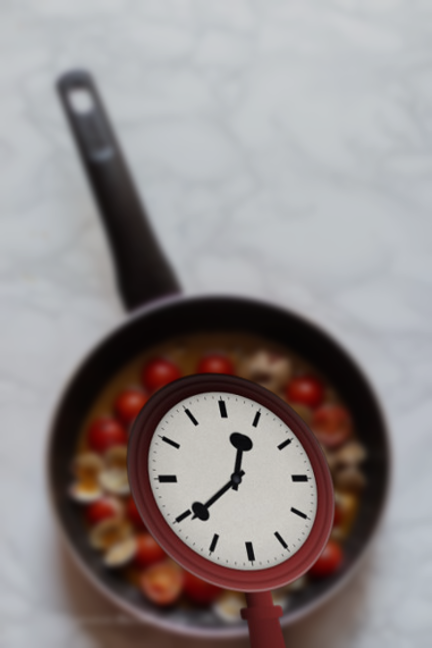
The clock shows 12:39
